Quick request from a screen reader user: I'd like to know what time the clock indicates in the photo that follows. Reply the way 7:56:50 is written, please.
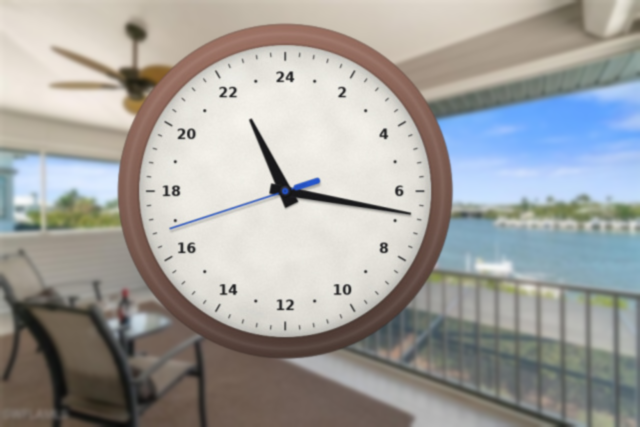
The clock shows 22:16:42
